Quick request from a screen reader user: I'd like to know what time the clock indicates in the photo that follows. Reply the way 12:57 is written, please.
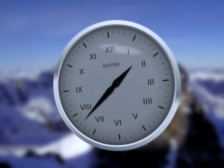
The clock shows 1:38
